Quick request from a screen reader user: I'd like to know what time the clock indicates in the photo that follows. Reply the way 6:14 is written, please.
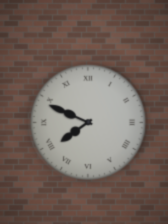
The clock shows 7:49
